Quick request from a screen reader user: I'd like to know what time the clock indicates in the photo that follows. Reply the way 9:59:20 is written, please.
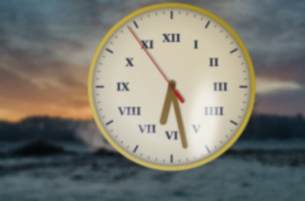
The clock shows 6:27:54
